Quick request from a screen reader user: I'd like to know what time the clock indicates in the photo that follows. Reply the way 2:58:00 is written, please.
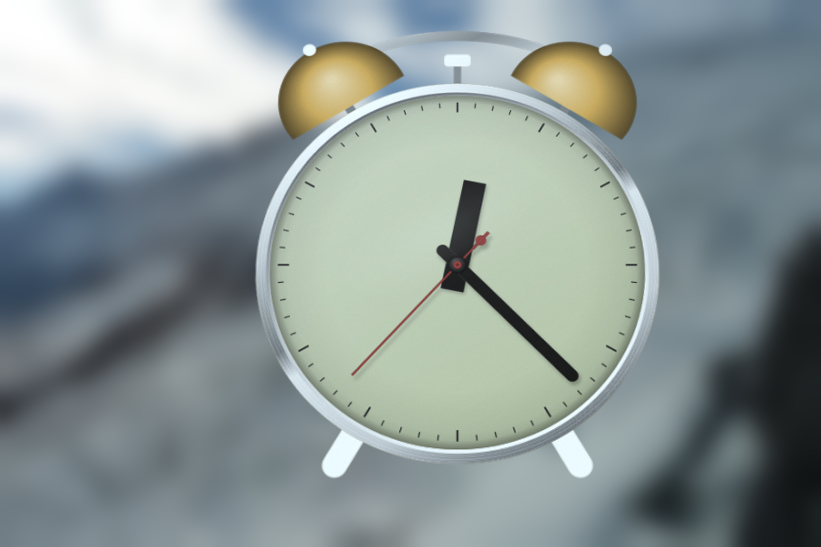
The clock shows 12:22:37
